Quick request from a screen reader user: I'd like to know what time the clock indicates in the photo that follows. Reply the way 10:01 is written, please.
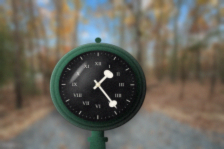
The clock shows 1:24
